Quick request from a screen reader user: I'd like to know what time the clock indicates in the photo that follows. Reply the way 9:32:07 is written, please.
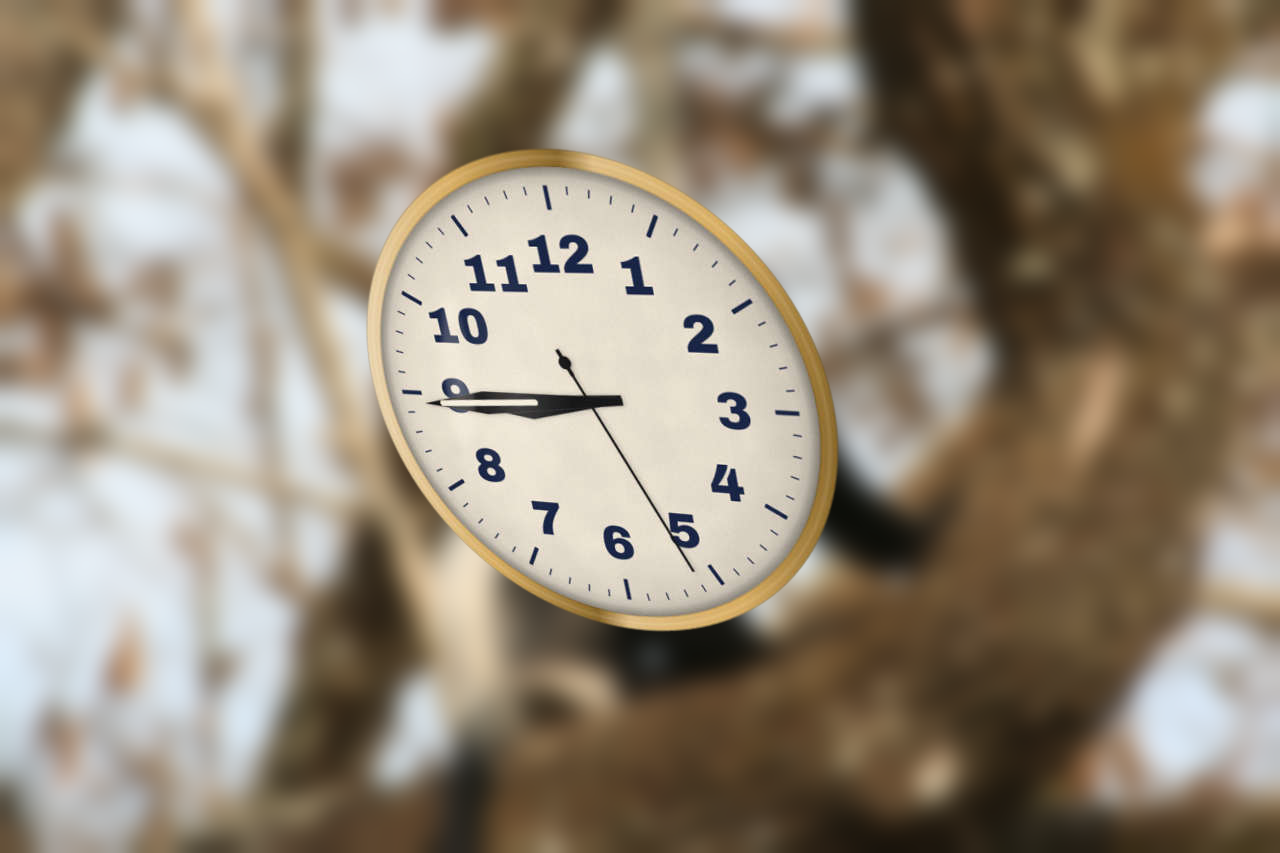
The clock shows 8:44:26
